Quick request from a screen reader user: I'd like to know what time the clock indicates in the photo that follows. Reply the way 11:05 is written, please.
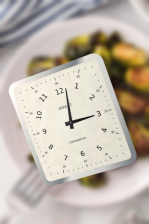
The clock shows 3:02
